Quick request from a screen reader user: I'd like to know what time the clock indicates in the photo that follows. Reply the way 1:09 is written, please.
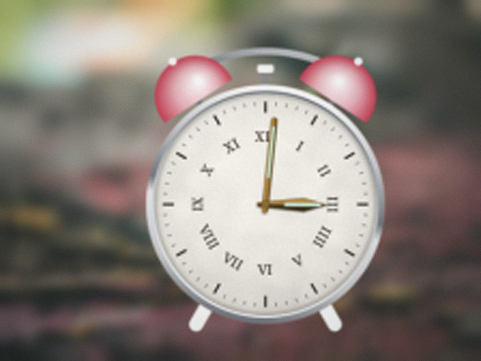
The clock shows 3:01
